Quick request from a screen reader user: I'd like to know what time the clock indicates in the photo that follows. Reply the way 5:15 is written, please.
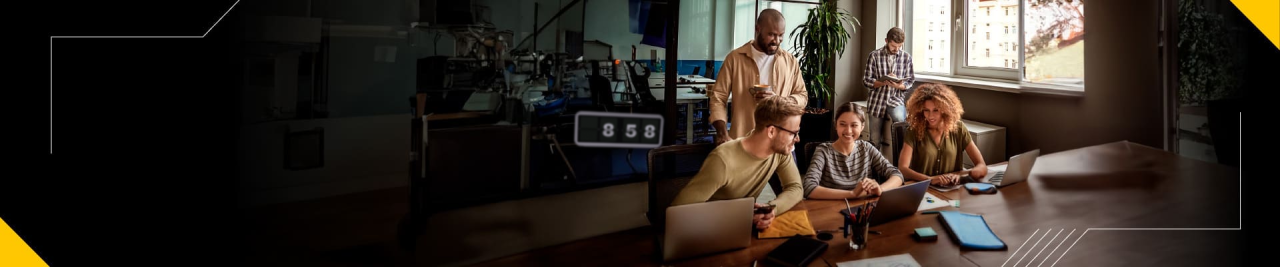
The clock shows 8:58
